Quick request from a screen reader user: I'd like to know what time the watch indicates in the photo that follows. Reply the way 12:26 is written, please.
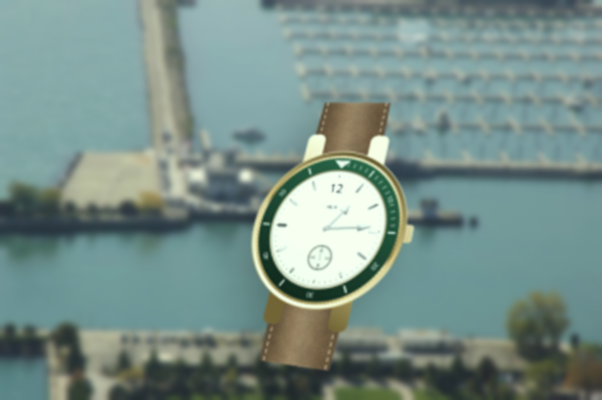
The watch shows 1:14
